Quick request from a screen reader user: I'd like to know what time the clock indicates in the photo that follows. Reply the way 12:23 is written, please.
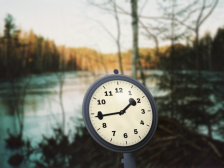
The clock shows 1:44
